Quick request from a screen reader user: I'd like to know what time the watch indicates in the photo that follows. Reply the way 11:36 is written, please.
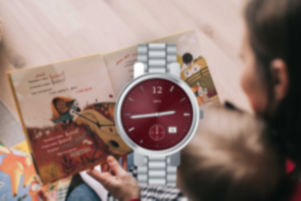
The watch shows 2:44
